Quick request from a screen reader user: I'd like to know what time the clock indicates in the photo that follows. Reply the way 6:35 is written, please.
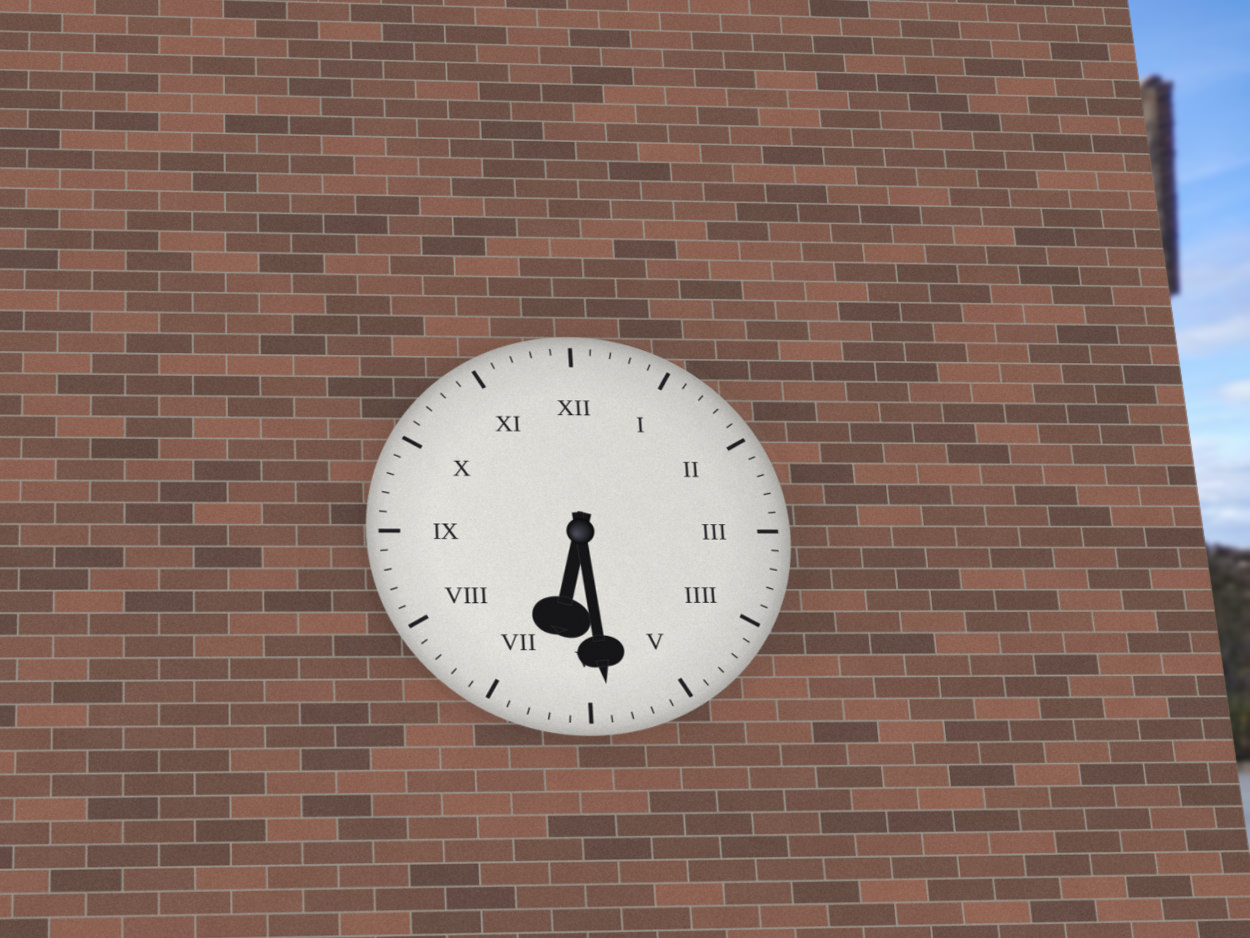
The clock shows 6:29
